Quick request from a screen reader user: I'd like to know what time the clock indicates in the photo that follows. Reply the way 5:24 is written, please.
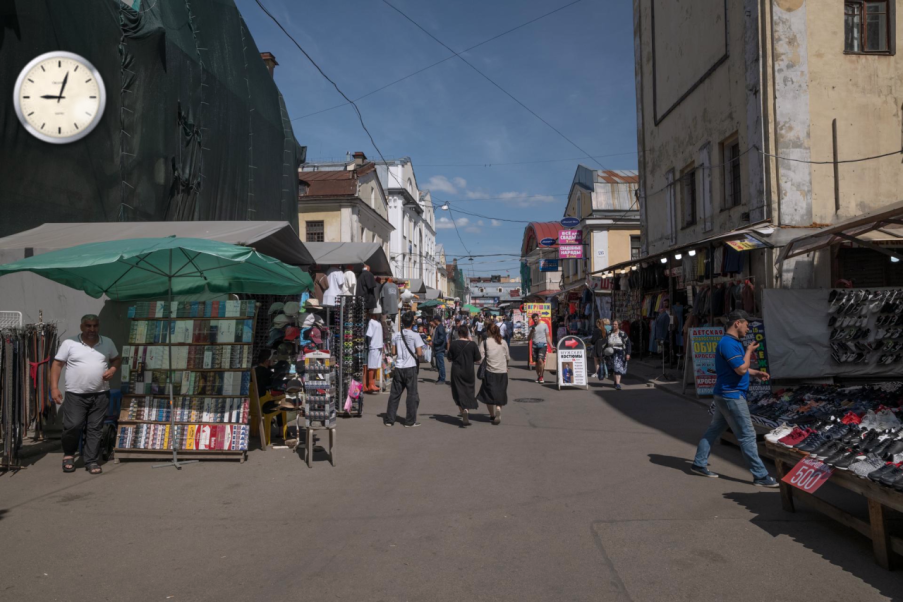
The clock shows 9:03
